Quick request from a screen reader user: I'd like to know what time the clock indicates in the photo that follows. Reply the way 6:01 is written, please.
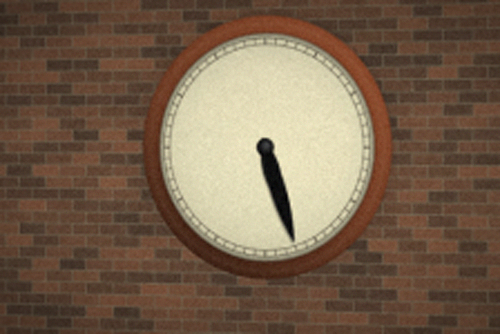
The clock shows 5:27
